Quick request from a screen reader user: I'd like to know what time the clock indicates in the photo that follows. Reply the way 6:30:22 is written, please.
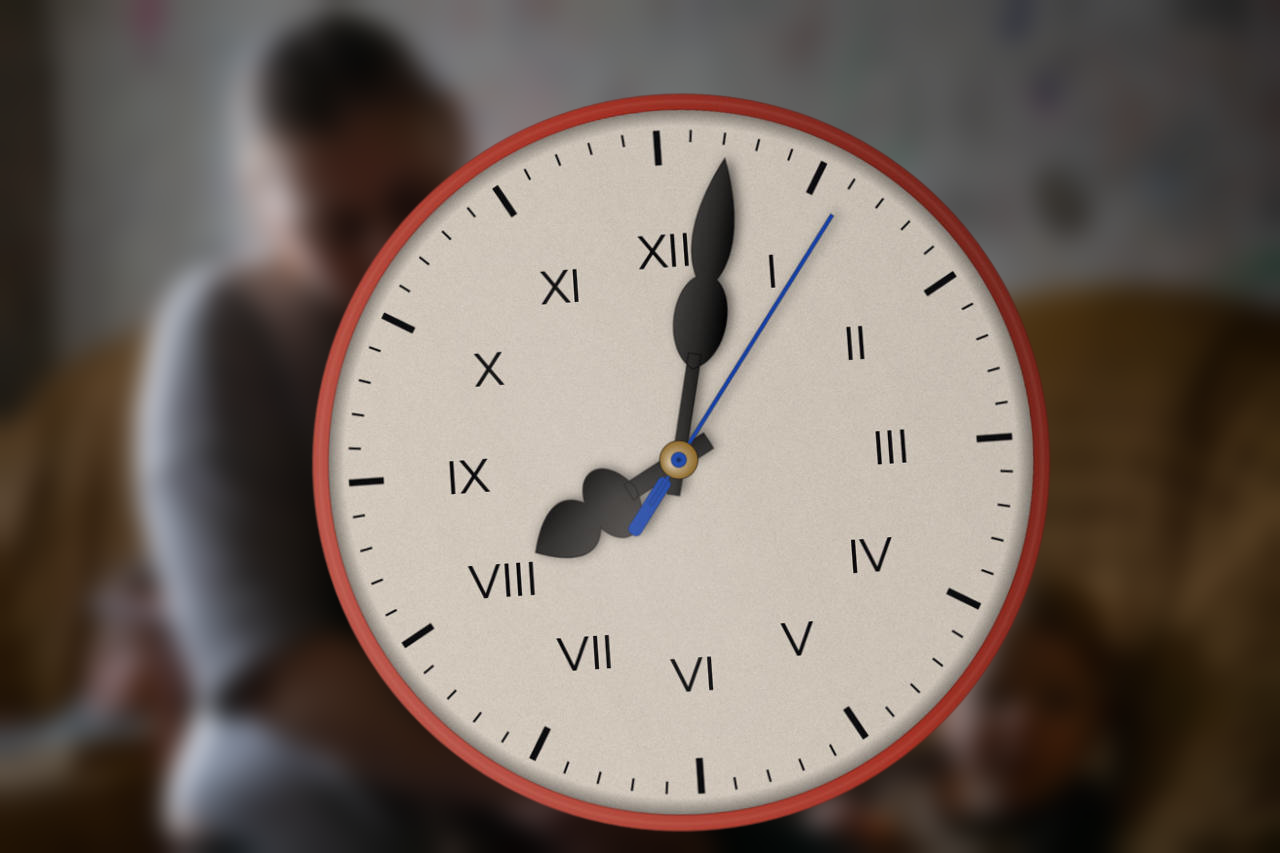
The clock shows 8:02:06
